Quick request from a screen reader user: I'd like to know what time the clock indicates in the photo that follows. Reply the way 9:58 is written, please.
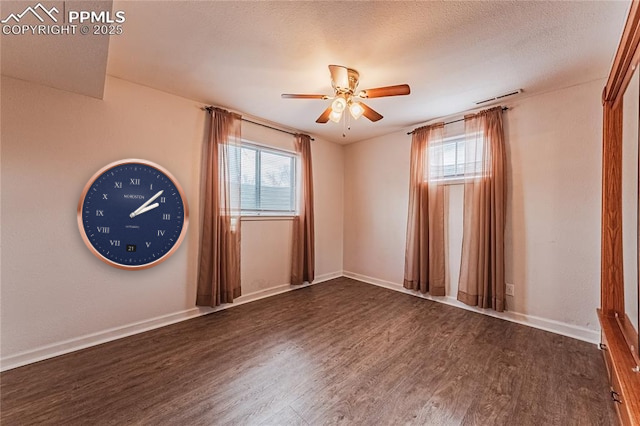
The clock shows 2:08
